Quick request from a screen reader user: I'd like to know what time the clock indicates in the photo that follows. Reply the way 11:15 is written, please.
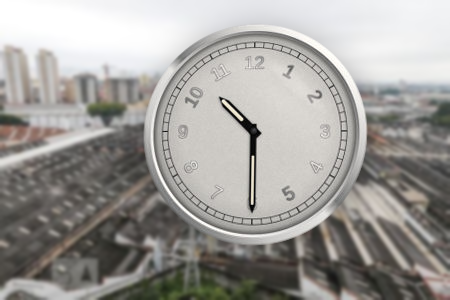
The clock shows 10:30
